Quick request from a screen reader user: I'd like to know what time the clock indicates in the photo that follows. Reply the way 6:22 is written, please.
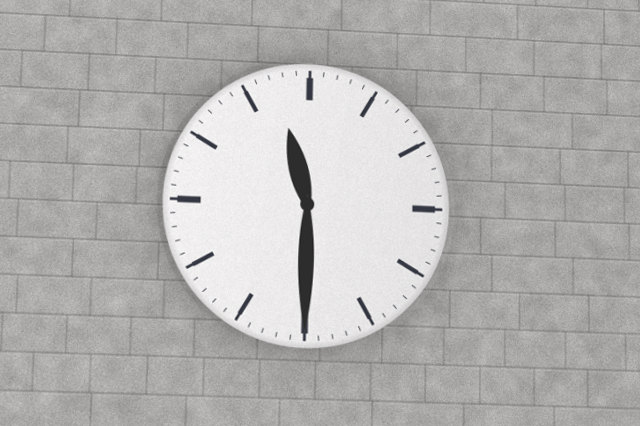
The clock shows 11:30
